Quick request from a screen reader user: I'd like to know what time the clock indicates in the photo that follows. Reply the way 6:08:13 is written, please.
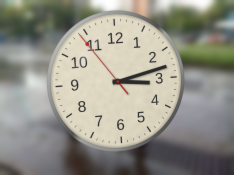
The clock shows 3:12:54
